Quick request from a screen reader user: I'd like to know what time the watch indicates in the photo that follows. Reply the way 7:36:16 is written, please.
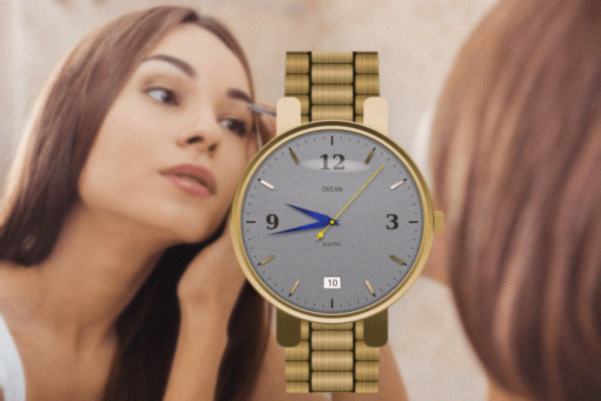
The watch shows 9:43:07
